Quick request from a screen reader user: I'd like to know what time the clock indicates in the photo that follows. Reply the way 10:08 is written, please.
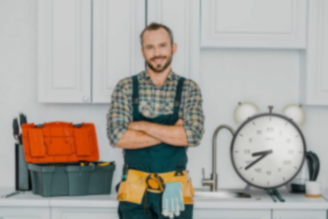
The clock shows 8:39
